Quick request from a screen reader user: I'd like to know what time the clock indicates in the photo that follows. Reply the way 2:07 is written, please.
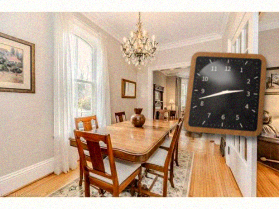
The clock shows 2:42
